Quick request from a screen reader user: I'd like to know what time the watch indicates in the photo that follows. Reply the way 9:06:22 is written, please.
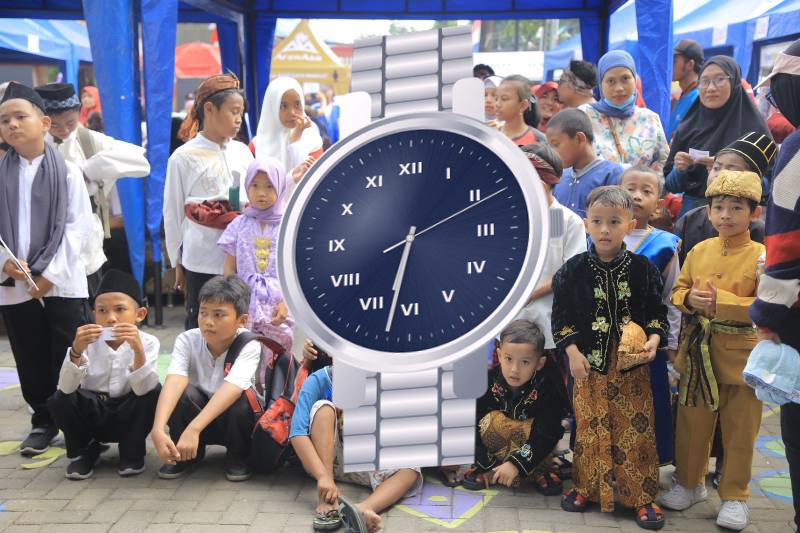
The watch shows 6:32:11
